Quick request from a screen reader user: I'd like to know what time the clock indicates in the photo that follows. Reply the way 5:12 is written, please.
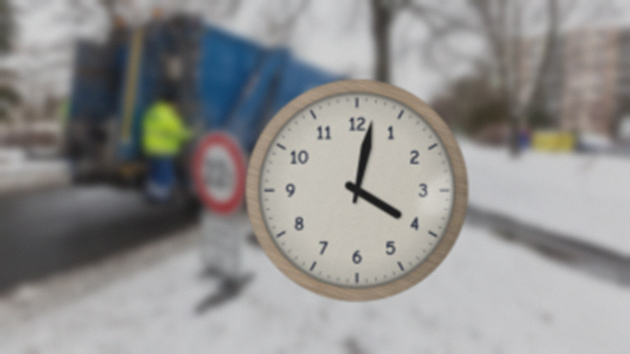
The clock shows 4:02
